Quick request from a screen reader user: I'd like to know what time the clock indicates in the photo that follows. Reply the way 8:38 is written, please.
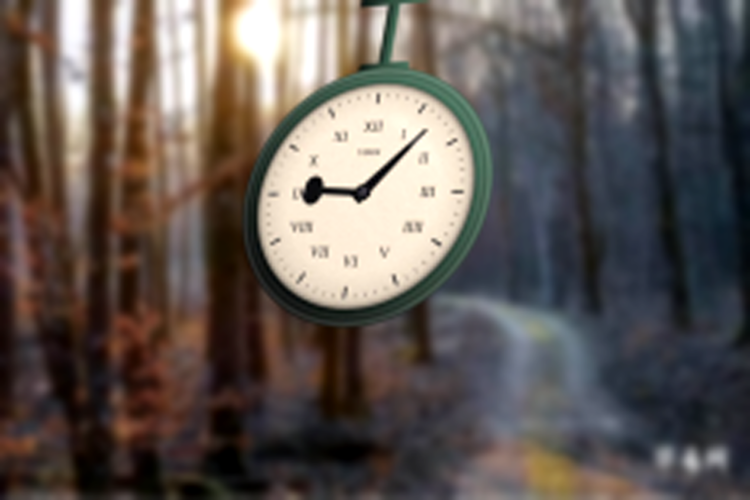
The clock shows 9:07
